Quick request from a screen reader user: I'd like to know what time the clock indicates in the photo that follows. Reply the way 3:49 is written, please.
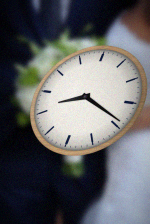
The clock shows 8:19
